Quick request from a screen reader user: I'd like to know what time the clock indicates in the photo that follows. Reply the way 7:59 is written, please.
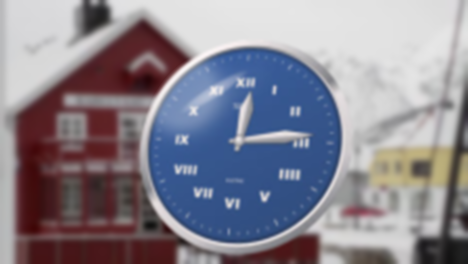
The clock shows 12:14
